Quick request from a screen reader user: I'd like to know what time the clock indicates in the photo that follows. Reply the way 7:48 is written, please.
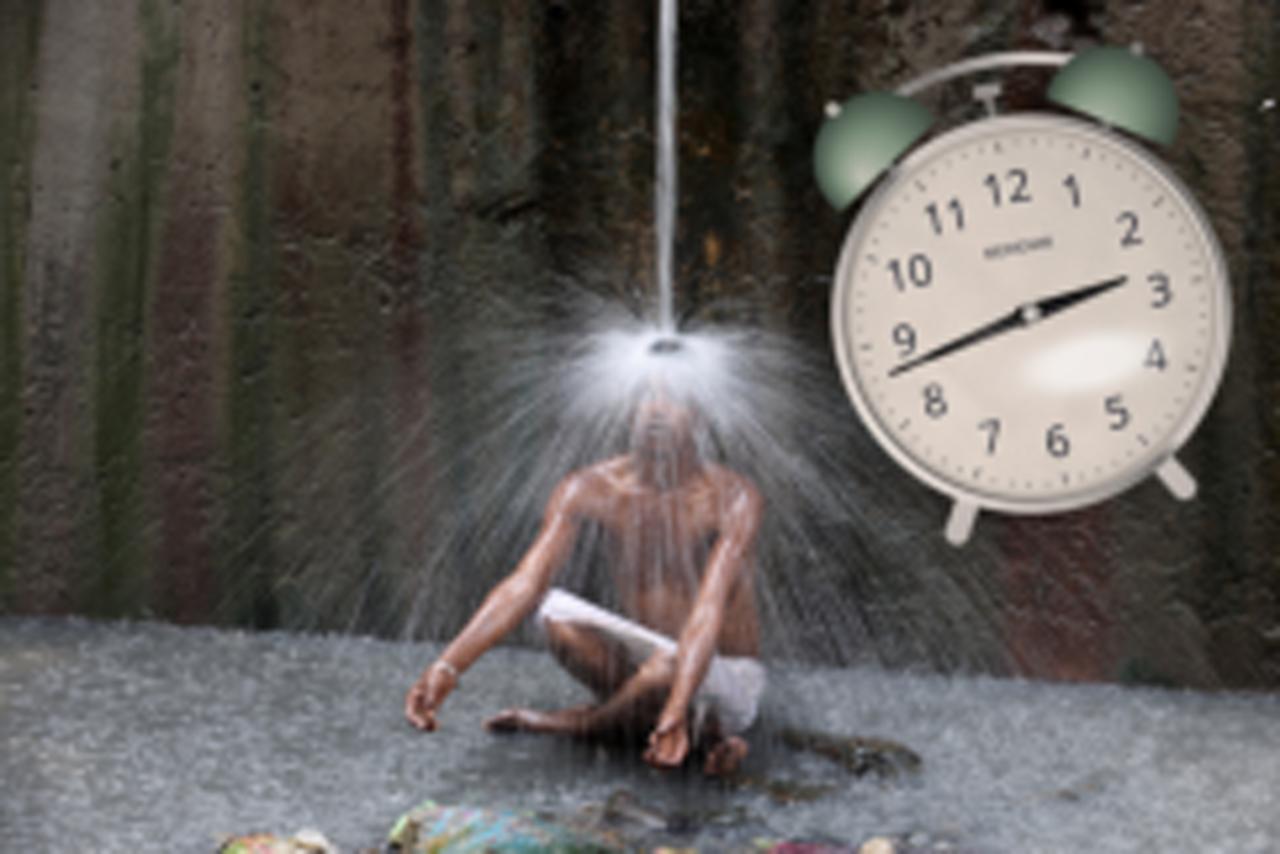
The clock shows 2:43
